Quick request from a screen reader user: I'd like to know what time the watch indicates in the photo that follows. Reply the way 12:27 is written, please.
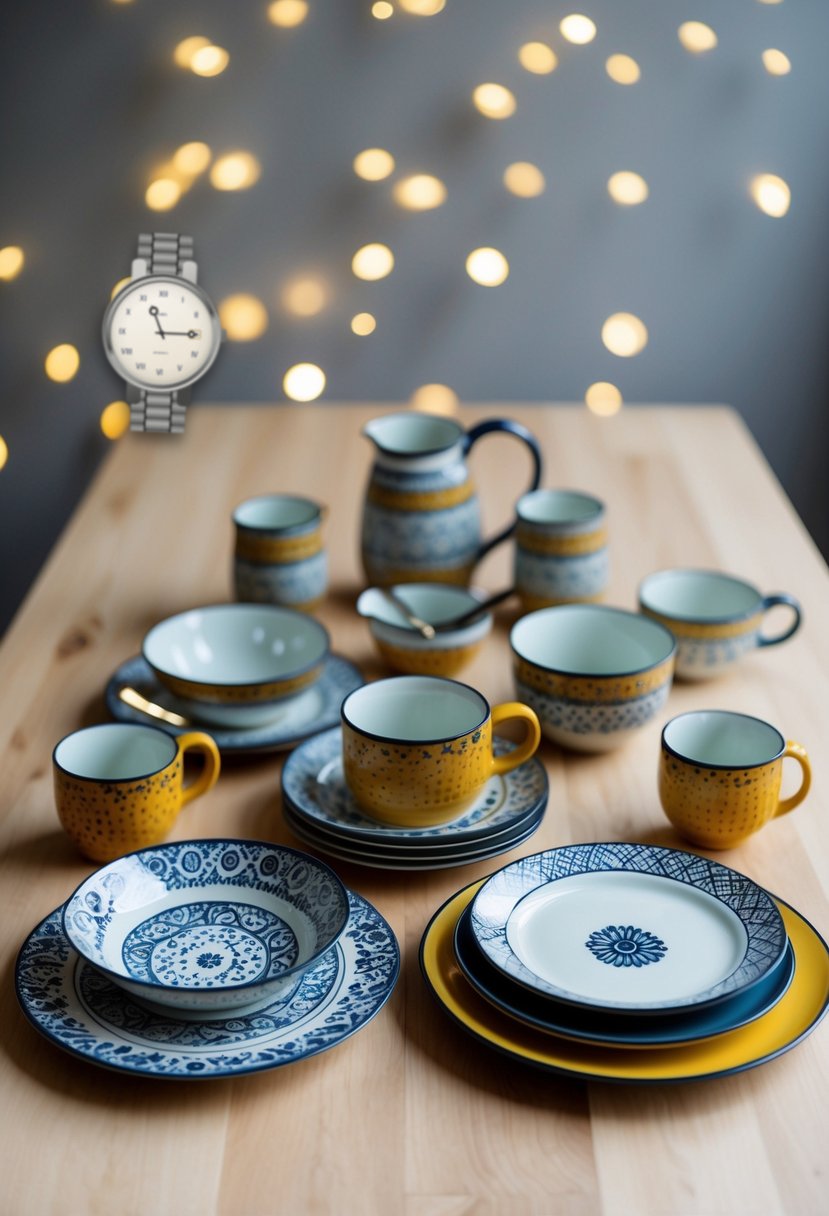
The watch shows 11:15
